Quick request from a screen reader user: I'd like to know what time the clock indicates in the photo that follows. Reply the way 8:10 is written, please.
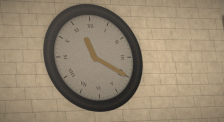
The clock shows 11:20
